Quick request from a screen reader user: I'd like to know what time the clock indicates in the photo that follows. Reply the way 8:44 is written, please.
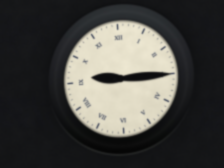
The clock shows 9:15
